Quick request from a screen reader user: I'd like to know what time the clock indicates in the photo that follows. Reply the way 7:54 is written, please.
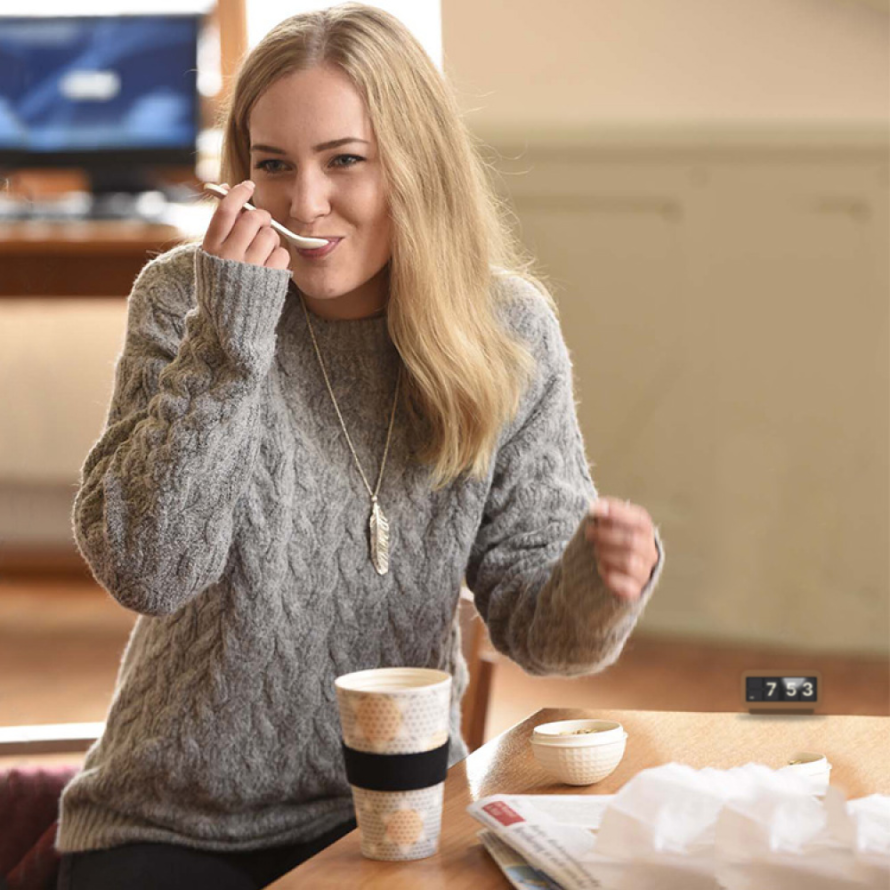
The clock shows 7:53
